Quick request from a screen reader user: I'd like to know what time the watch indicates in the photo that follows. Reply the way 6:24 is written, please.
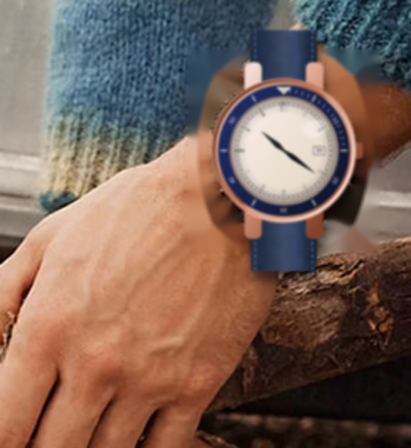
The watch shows 10:21
